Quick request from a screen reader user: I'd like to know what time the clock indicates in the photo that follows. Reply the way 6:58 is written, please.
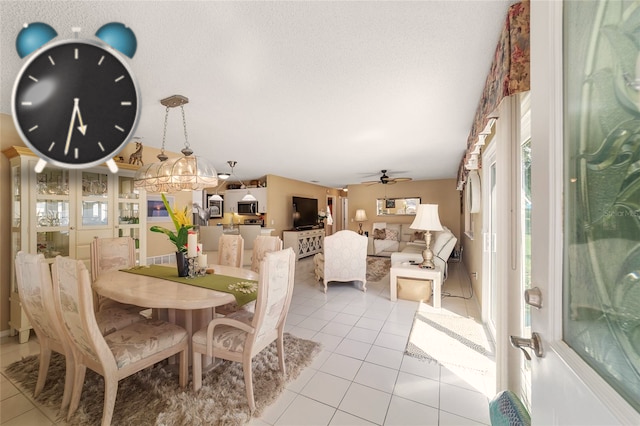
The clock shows 5:32
